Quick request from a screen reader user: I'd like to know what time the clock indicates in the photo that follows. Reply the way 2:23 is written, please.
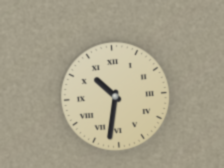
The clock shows 10:32
